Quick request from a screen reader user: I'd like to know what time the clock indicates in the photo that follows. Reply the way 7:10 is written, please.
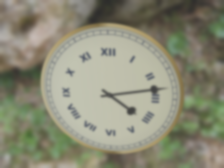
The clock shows 4:13
